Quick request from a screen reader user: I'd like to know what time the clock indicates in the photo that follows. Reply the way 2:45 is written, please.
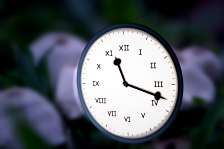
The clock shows 11:18
